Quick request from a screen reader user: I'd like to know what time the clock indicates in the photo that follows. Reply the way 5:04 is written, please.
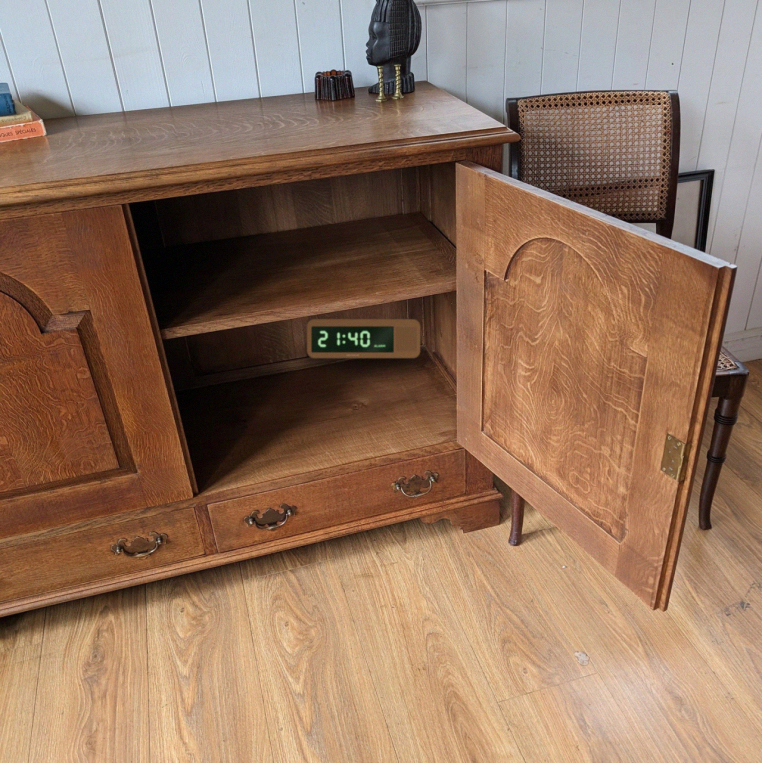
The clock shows 21:40
